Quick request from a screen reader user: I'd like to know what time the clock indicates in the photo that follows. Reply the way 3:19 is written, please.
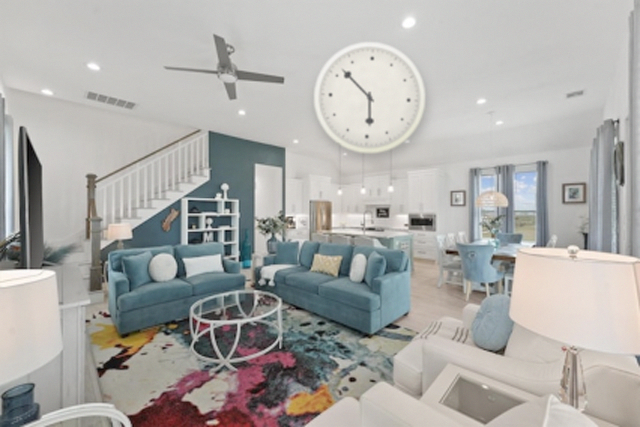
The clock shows 5:52
